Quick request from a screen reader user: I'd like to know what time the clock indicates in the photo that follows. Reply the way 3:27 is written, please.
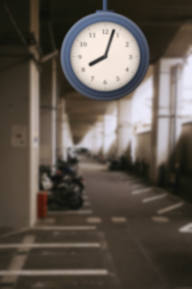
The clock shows 8:03
